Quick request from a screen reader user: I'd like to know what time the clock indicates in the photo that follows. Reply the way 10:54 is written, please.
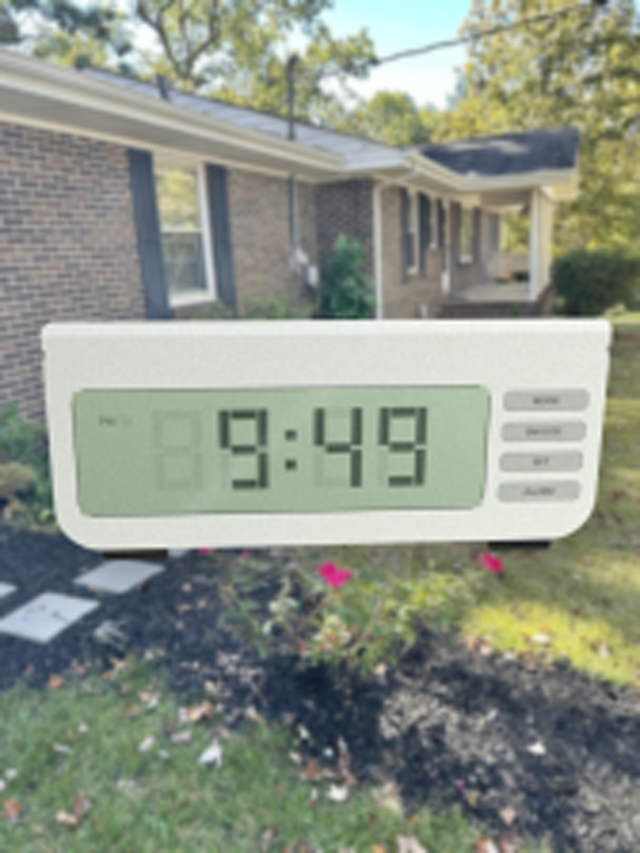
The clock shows 9:49
